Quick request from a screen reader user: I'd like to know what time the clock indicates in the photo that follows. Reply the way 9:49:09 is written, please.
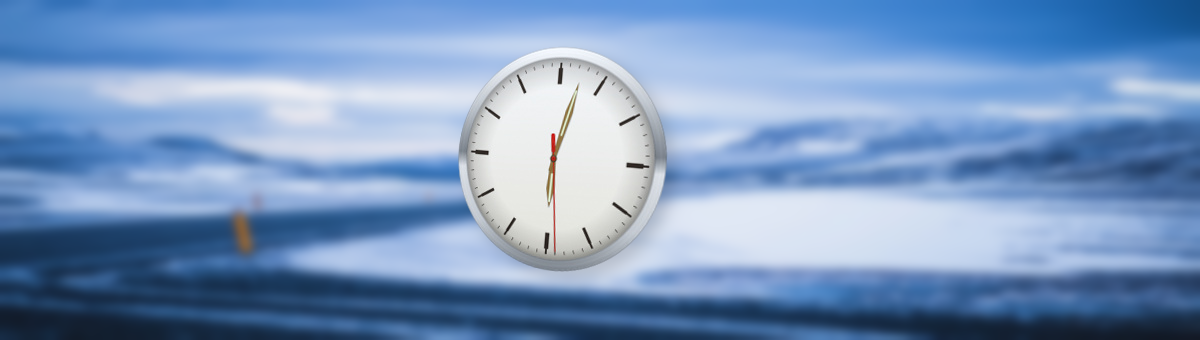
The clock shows 6:02:29
